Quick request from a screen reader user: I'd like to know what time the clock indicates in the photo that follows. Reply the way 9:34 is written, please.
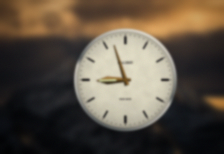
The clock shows 8:57
